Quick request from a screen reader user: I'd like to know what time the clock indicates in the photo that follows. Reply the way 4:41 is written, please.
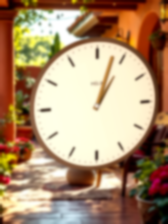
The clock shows 1:03
